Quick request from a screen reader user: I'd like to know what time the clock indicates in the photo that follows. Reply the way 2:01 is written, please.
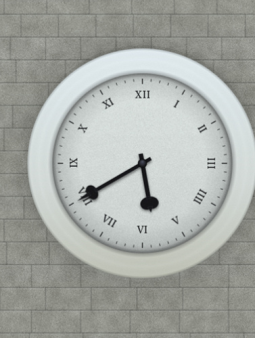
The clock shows 5:40
